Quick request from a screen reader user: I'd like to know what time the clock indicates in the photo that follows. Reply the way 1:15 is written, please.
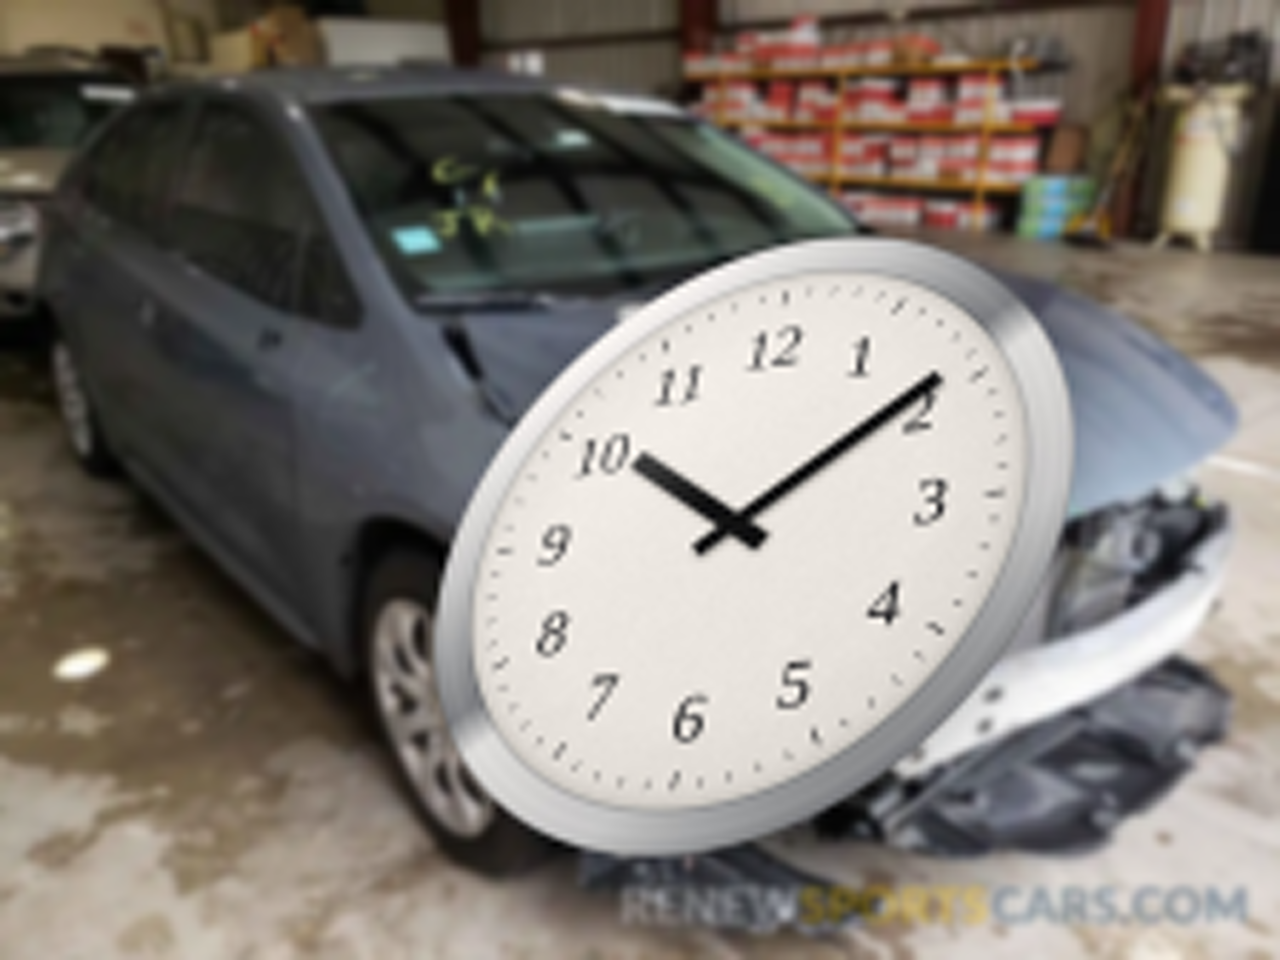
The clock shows 10:09
